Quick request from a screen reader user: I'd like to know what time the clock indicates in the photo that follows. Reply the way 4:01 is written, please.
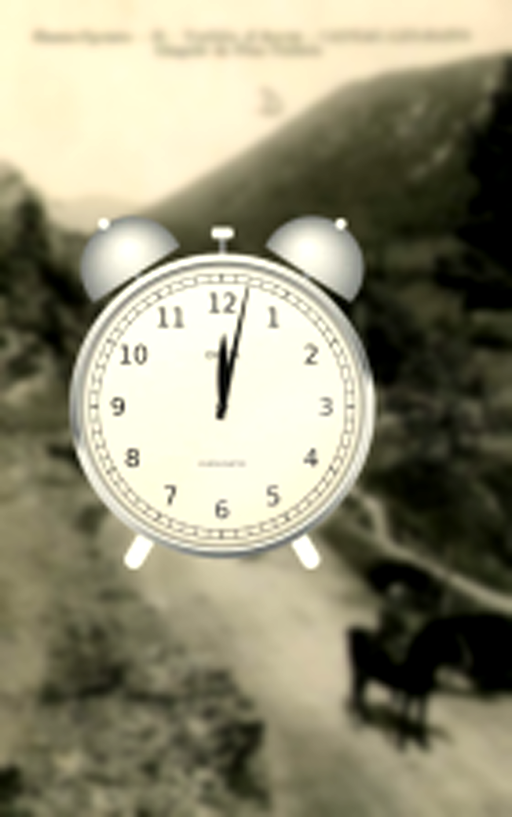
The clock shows 12:02
